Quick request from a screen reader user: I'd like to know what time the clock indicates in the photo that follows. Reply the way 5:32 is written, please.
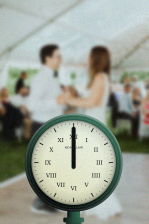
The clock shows 12:00
